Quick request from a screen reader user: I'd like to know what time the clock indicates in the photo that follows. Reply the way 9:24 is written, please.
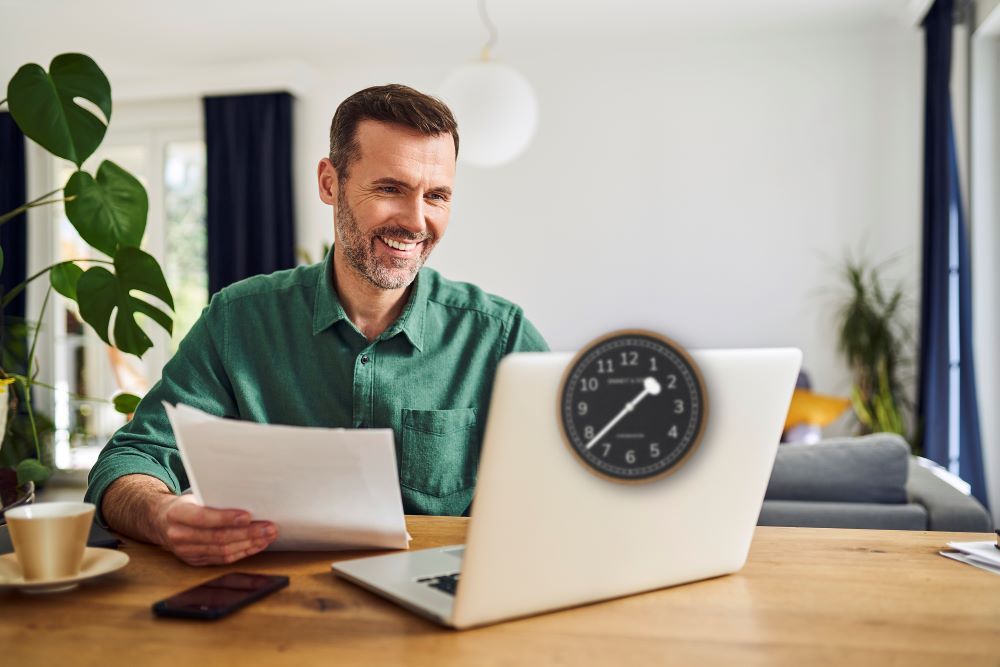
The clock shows 1:38
